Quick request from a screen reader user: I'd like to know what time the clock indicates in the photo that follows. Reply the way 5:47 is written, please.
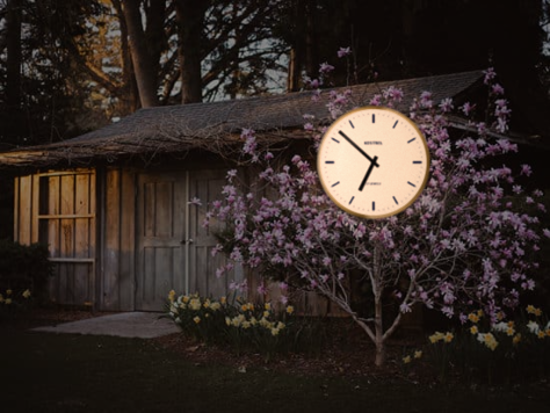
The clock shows 6:52
